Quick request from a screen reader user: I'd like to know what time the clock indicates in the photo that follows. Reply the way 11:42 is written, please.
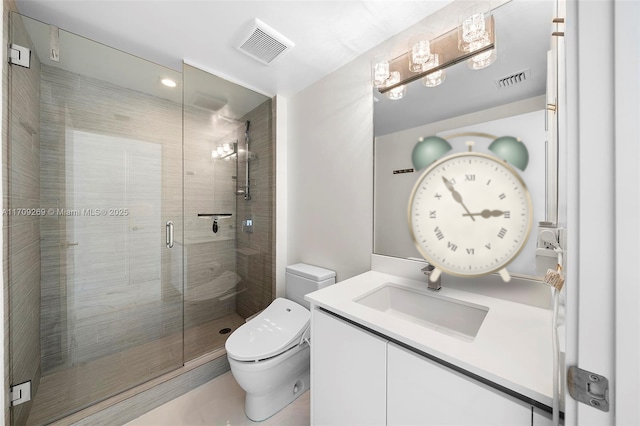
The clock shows 2:54
